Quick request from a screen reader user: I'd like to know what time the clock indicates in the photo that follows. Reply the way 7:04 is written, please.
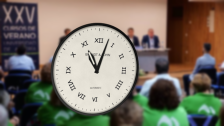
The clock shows 11:03
